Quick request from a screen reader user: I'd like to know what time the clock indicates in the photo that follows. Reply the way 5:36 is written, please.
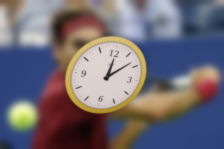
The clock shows 12:08
